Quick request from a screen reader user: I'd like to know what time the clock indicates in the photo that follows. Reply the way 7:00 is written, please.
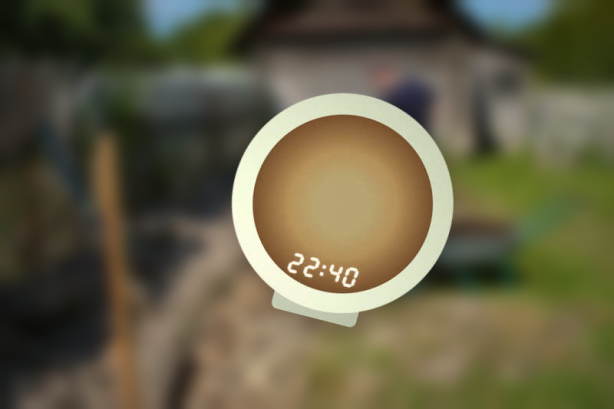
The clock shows 22:40
